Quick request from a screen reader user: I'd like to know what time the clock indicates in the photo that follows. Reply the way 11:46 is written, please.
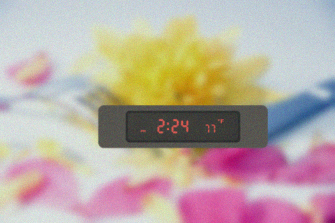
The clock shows 2:24
